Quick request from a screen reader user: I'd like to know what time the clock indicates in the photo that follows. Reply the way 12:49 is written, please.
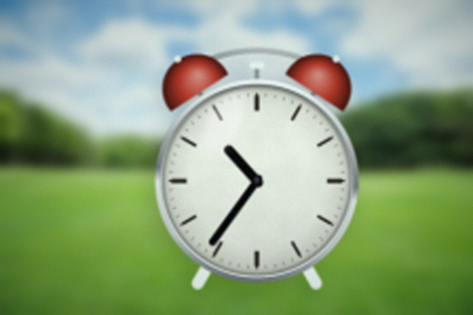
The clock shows 10:36
